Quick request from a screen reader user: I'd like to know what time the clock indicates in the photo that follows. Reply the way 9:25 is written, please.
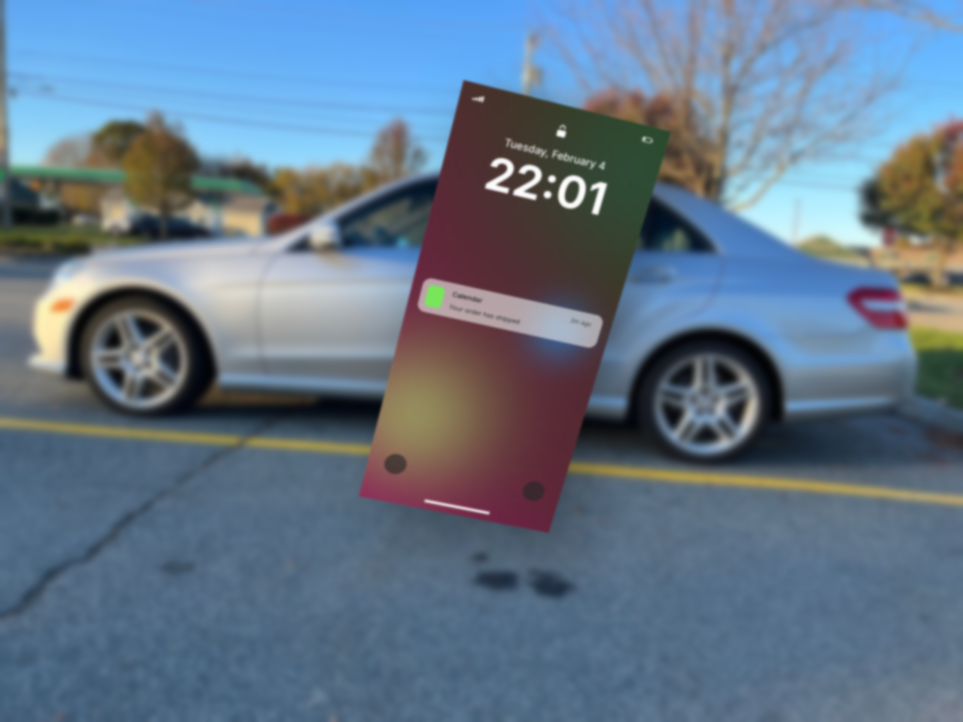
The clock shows 22:01
